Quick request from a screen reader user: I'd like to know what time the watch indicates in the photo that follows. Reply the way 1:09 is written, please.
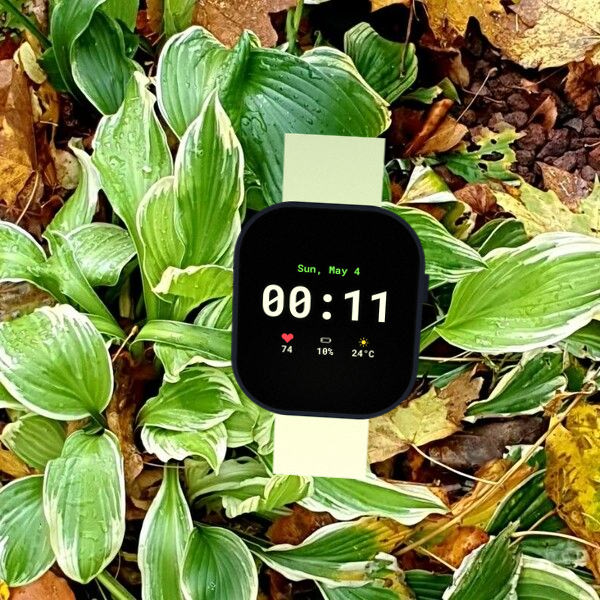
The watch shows 0:11
